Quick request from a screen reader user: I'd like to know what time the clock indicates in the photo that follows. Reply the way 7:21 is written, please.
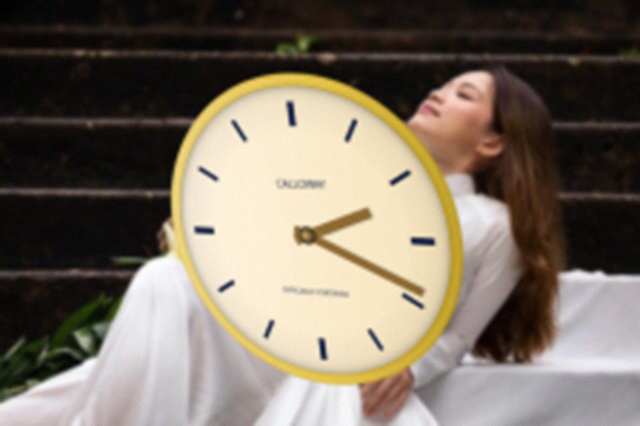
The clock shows 2:19
